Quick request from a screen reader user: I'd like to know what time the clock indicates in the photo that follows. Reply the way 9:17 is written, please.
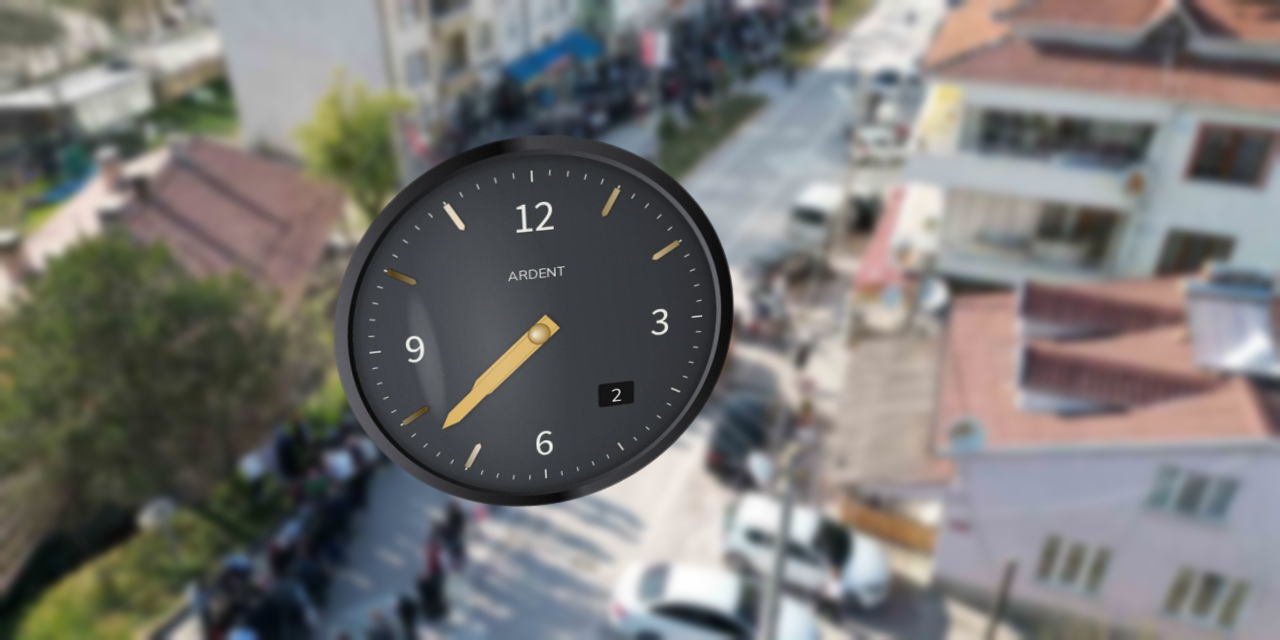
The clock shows 7:38
